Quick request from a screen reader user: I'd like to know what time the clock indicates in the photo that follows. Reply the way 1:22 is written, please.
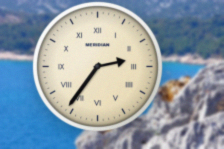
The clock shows 2:36
